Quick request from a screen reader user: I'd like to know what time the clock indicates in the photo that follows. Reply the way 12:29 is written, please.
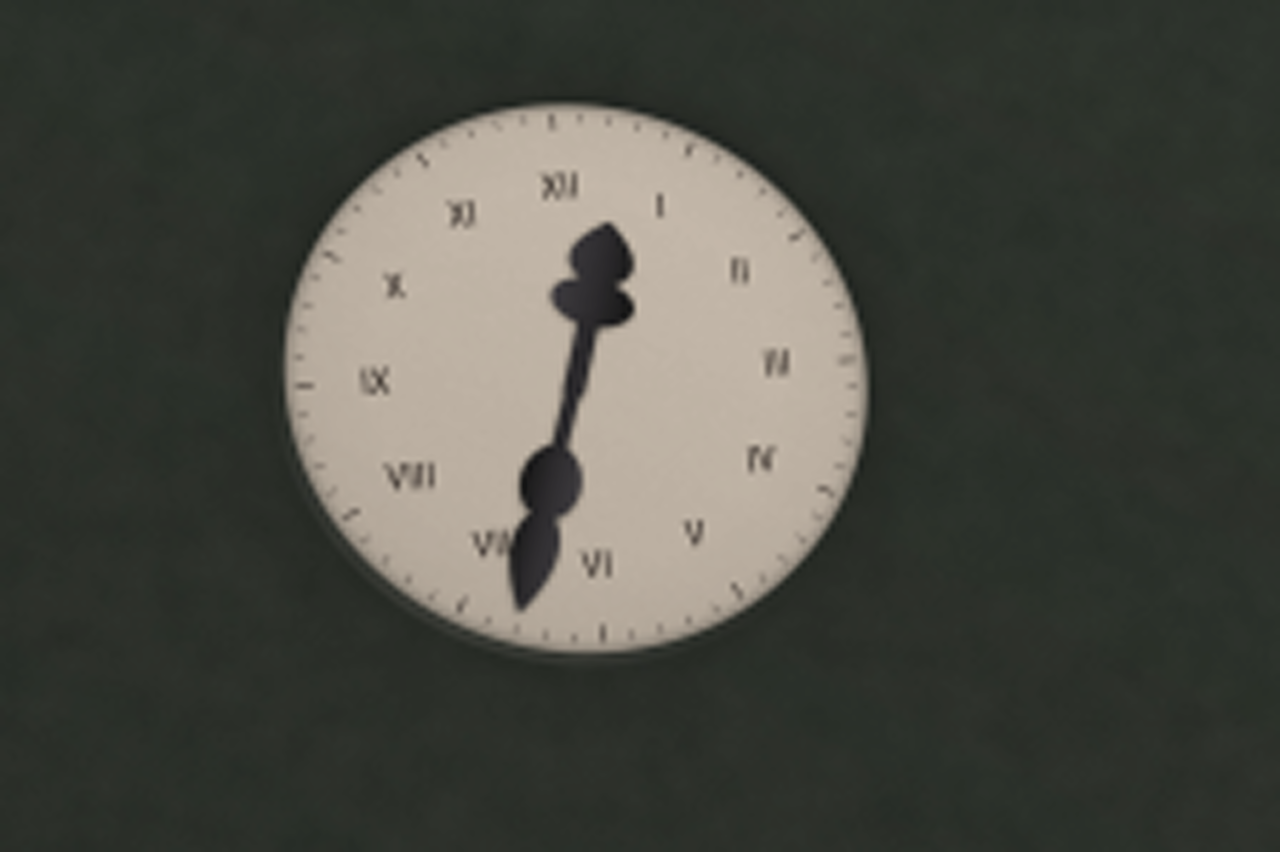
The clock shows 12:33
